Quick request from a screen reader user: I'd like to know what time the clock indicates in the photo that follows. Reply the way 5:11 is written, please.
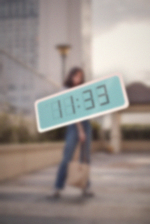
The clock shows 11:33
